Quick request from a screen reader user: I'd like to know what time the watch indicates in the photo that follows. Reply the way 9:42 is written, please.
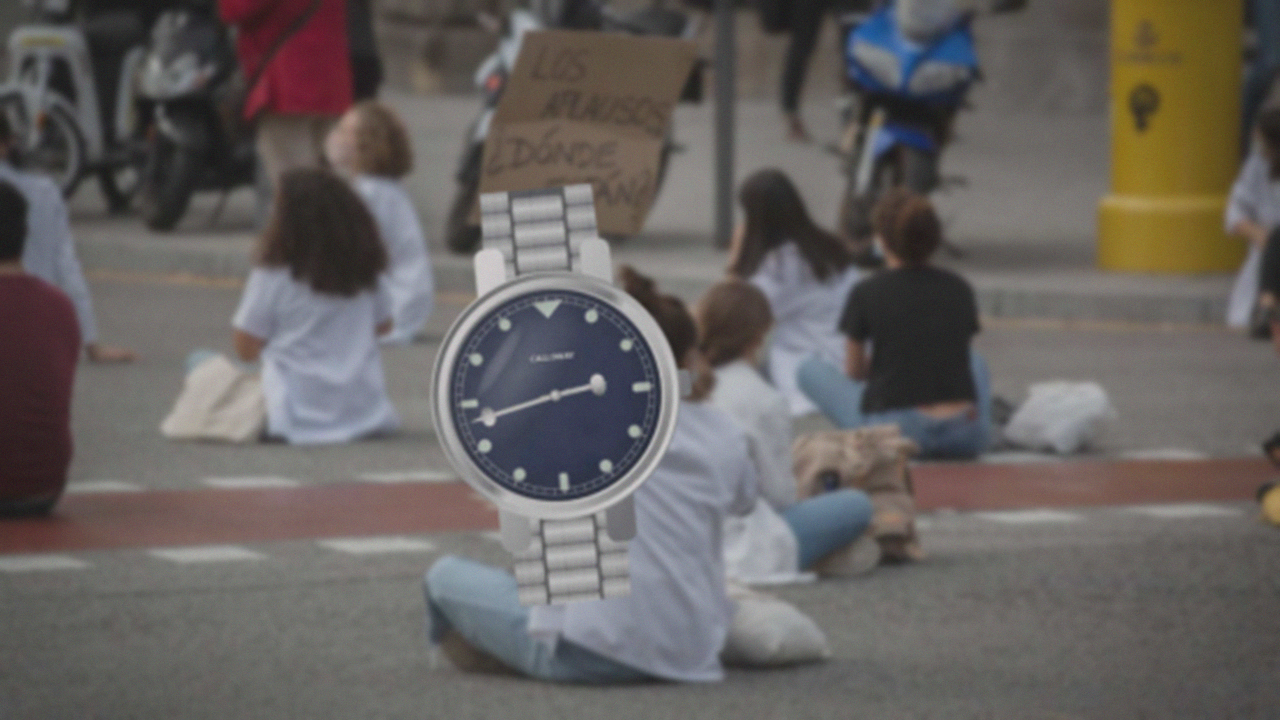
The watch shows 2:43
